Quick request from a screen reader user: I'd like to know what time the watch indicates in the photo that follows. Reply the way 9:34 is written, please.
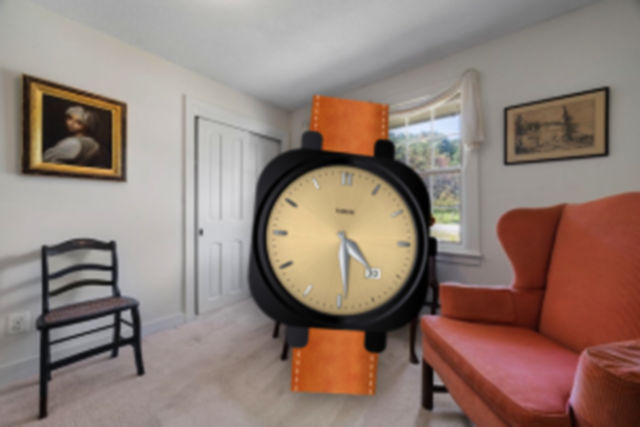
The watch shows 4:29
